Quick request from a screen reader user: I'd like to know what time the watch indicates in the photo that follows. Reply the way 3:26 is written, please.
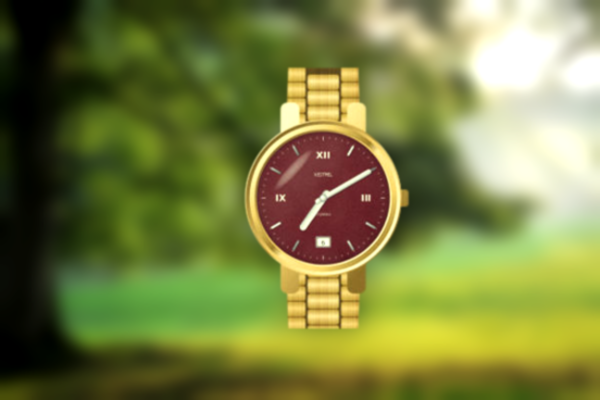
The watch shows 7:10
